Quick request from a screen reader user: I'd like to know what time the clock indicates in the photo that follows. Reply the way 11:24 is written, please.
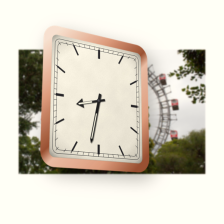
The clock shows 8:32
